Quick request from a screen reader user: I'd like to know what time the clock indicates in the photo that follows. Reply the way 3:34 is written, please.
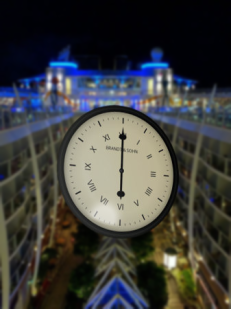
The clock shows 6:00
